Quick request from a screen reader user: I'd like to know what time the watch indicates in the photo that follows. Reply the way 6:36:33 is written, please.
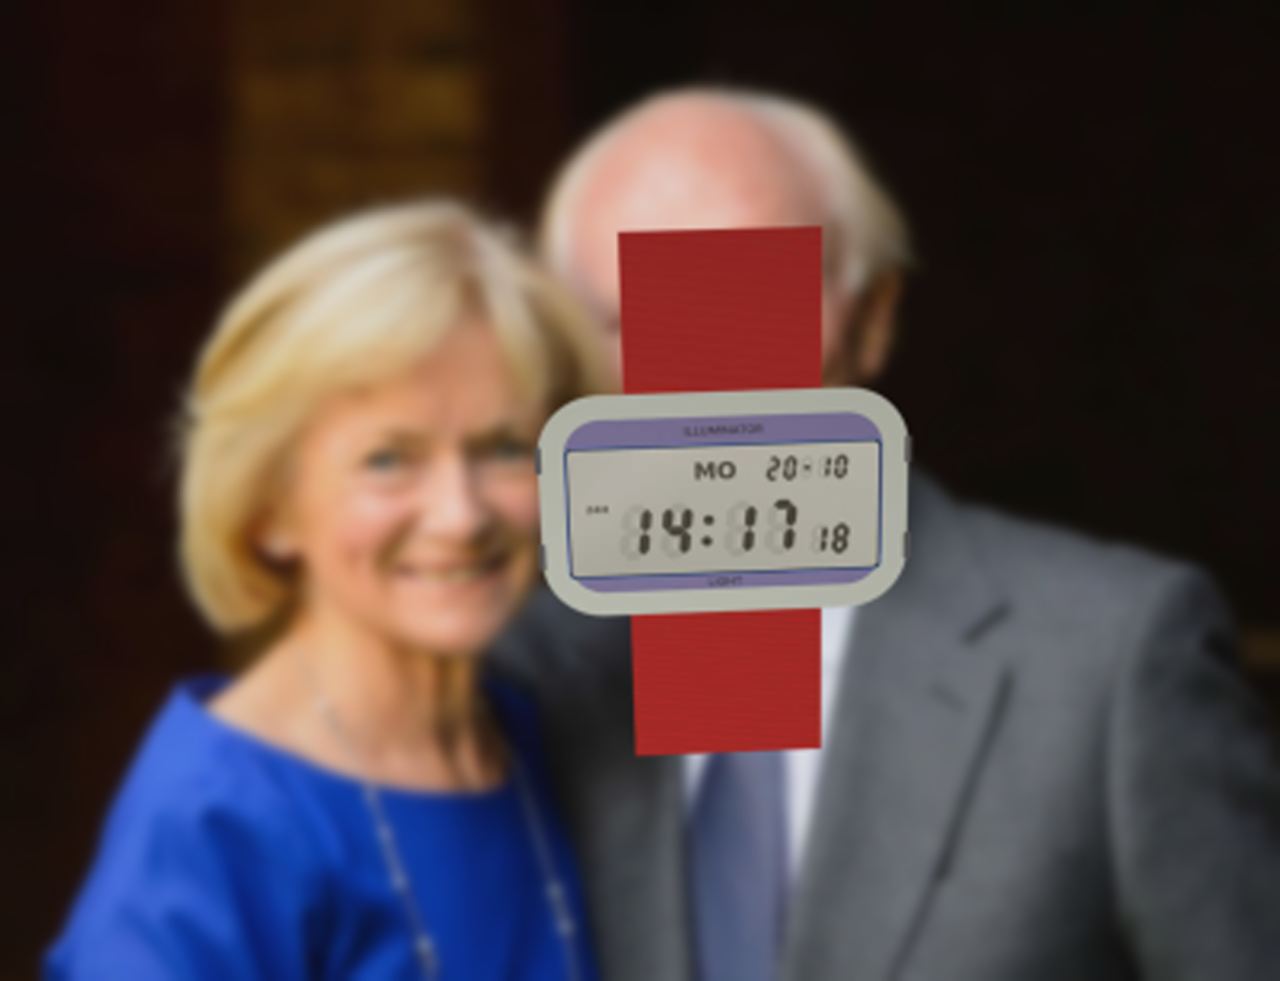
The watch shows 14:17:18
